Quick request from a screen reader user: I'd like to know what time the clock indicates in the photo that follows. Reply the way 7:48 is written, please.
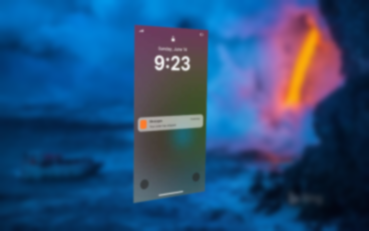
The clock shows 9:23
